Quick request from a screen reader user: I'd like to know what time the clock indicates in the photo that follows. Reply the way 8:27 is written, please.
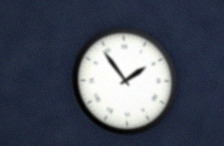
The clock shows 1:54
